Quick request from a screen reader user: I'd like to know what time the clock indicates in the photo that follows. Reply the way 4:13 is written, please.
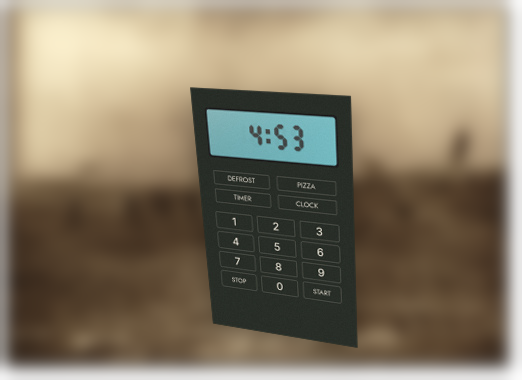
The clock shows 4:53
